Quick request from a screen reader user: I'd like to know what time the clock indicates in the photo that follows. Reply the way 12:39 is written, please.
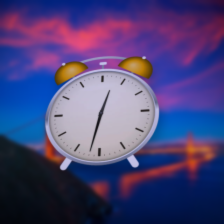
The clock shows 12:32
